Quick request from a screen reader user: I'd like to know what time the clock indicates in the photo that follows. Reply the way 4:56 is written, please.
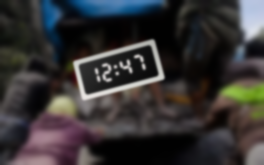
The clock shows 12:47
